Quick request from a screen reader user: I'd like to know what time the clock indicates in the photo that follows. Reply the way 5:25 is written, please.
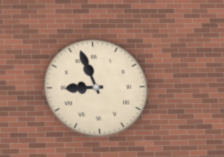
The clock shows 8:57
